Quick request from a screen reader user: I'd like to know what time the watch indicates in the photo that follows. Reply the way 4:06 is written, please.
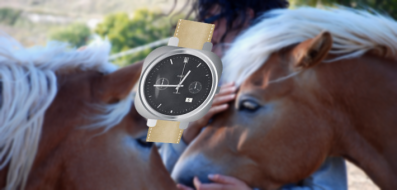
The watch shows 12:44
